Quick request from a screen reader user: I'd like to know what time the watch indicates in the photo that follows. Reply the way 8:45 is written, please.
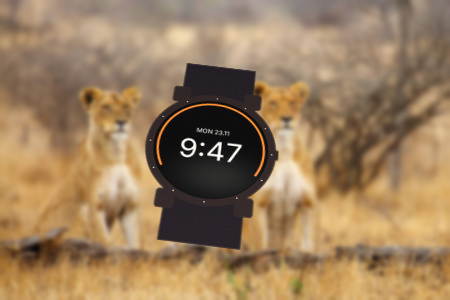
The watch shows 9:47
